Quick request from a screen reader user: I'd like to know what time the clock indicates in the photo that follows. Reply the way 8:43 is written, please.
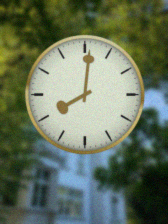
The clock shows 8:01
